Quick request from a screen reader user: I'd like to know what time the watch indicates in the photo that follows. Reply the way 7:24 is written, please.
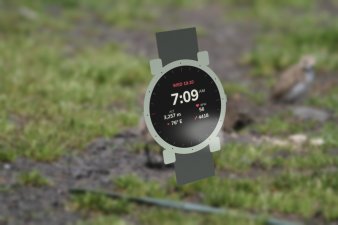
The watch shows 7:09
